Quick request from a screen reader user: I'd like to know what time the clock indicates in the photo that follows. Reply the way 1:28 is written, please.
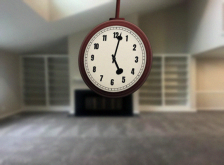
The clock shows 5:02
